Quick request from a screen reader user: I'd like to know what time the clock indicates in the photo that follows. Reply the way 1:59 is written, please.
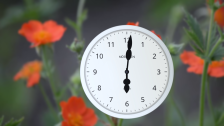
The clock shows 6:01
